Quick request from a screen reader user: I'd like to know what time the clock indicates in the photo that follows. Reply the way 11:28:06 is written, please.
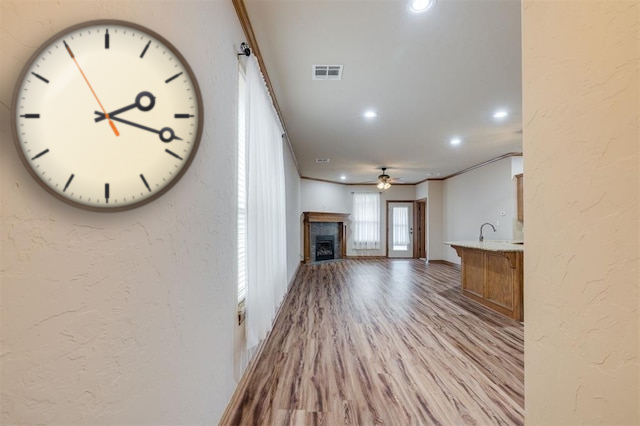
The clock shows 2:17:55
